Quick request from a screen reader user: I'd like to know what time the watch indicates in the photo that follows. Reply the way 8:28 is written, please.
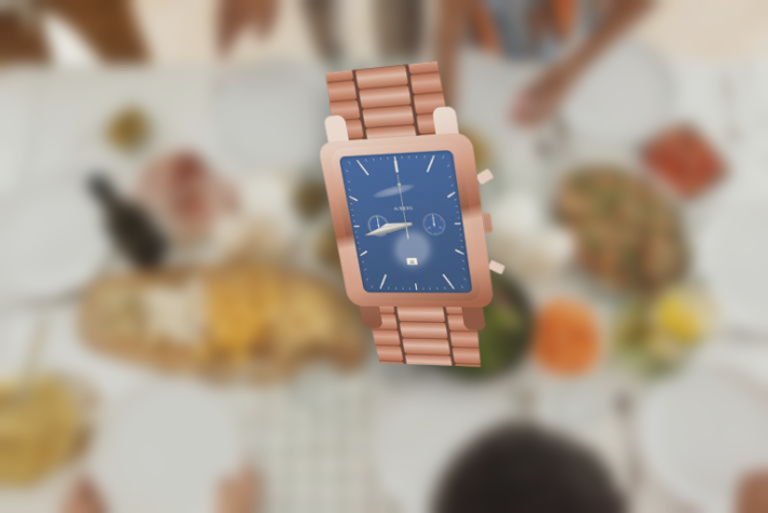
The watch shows 8:43
